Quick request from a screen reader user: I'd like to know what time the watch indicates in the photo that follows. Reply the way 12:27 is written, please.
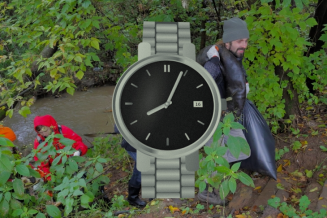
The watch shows 8:04
